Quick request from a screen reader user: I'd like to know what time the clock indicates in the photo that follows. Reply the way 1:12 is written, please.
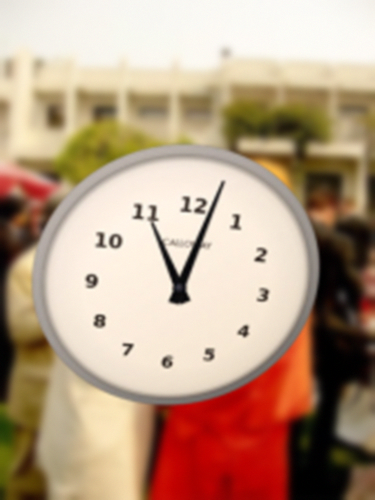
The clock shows 11:02
